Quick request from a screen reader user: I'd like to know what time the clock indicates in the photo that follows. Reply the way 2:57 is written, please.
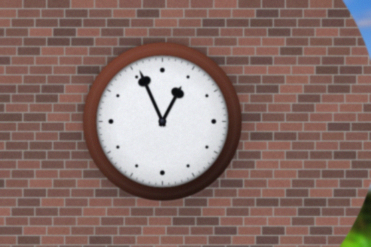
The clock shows 12:56
